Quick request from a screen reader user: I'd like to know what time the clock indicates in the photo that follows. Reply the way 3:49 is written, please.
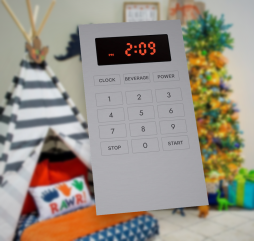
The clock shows 2:09
